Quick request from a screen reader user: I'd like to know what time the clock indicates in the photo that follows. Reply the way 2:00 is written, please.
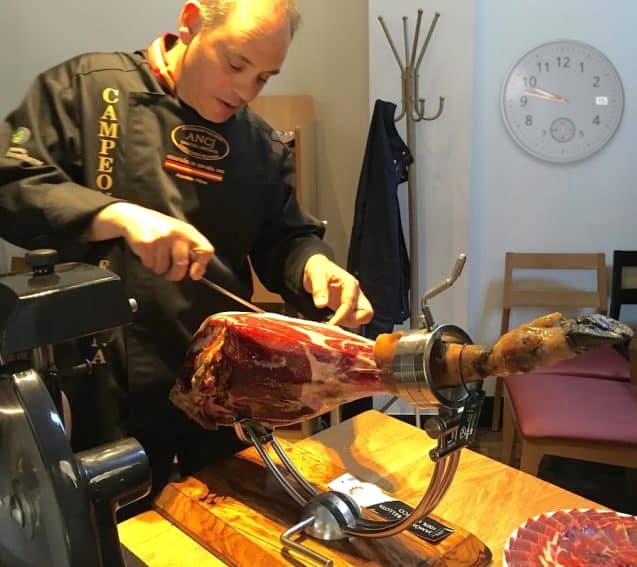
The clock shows 9:47
